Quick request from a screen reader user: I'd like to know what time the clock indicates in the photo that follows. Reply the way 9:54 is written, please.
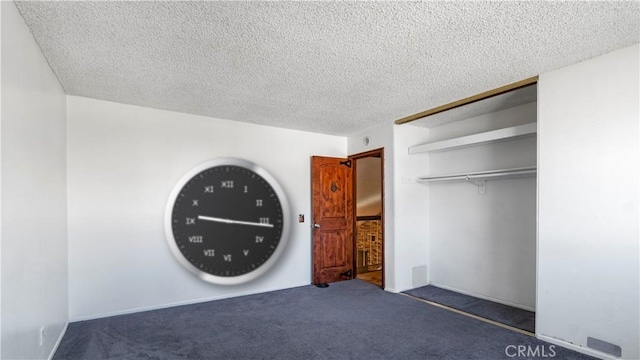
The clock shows 9:16
